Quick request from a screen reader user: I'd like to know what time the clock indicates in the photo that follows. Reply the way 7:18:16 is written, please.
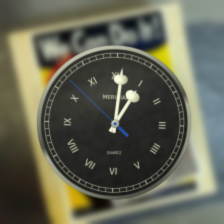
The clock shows 1:00:52
